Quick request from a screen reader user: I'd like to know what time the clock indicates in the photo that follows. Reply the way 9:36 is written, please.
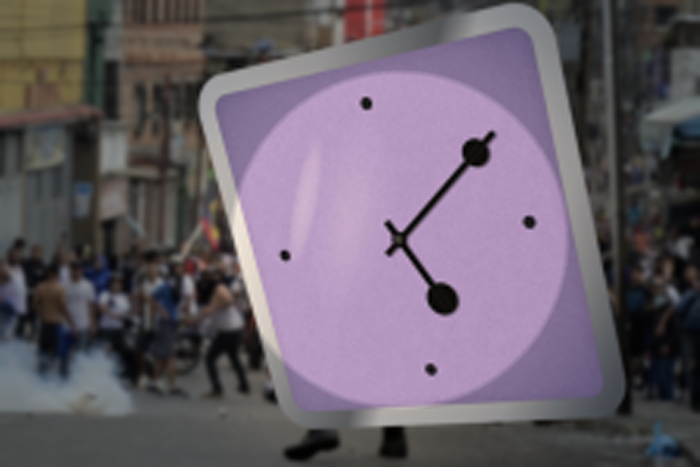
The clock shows 5:09
